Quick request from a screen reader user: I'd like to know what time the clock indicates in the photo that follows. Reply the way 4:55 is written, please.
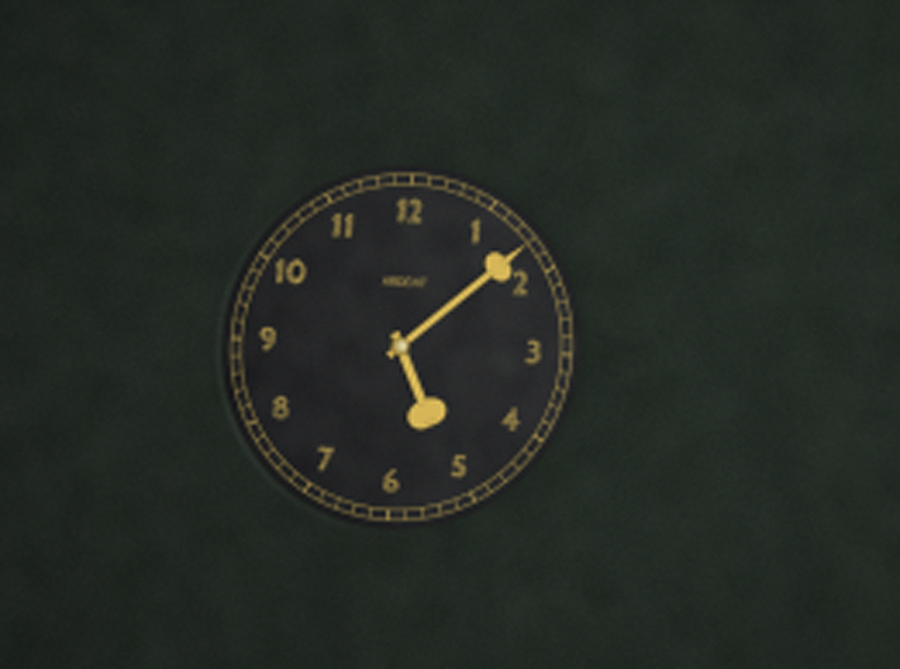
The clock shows 5:08
